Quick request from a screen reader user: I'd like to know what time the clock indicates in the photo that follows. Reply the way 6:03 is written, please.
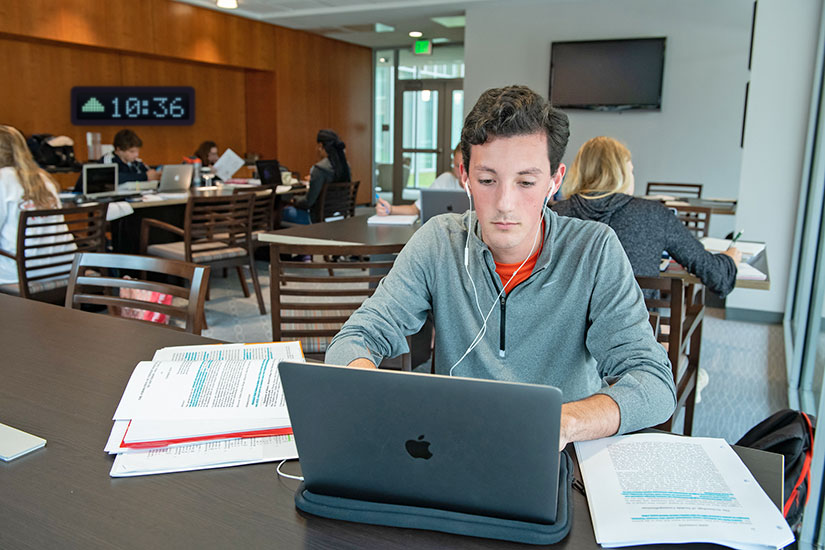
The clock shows 10:36
